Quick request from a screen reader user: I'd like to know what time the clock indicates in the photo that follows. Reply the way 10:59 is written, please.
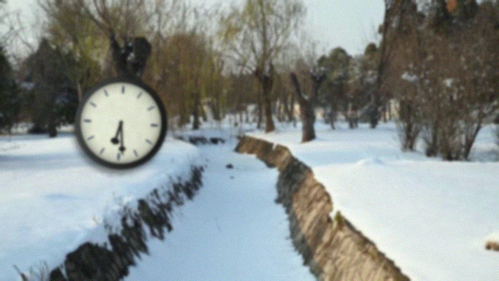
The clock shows 6:29
